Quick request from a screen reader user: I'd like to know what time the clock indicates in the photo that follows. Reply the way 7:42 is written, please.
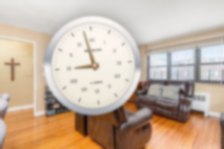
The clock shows 8:58
